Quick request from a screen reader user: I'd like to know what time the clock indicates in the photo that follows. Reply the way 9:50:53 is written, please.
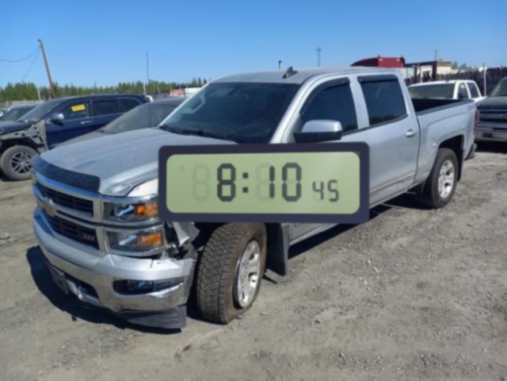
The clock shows 8:10:45
